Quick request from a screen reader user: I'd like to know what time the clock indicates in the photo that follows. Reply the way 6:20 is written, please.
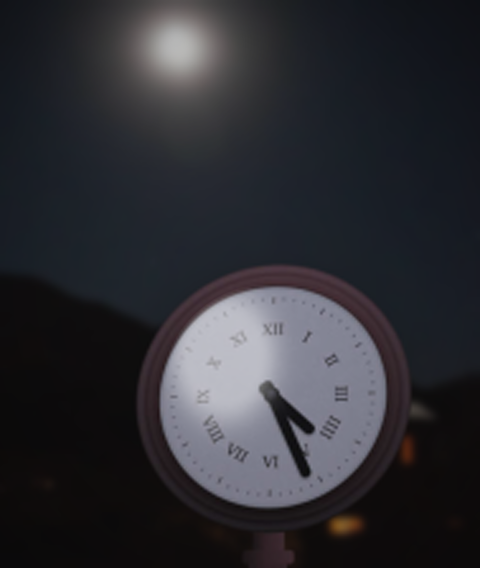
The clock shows 4:26
